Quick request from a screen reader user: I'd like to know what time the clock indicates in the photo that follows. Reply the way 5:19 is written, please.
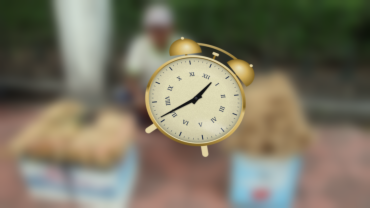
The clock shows 12:36
